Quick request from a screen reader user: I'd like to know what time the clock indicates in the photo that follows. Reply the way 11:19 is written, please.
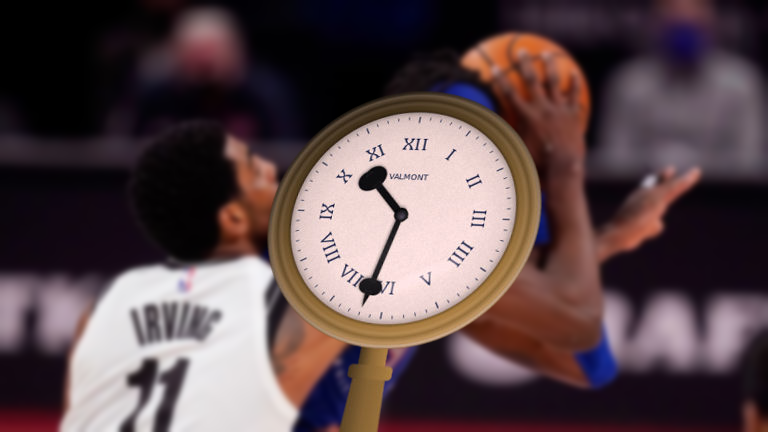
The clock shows 10:32
